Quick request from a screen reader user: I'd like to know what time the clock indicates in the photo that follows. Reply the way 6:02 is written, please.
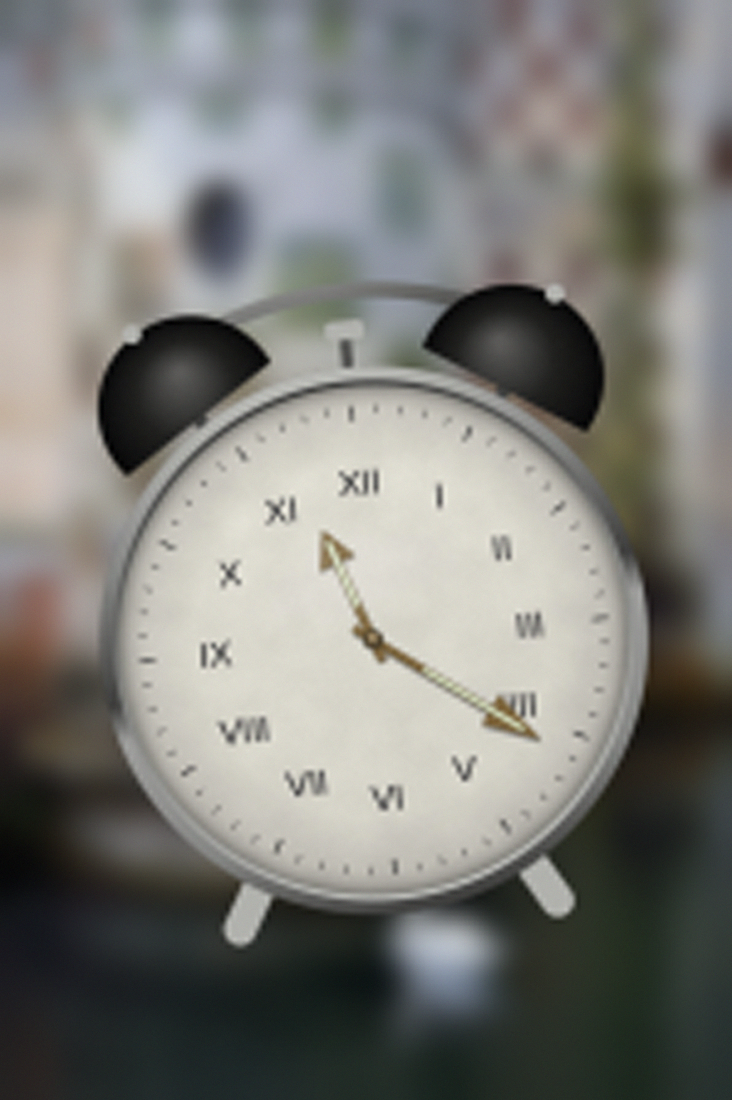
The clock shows 11:21
